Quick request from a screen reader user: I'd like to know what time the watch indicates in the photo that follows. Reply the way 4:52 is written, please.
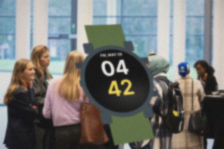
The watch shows 4:42
